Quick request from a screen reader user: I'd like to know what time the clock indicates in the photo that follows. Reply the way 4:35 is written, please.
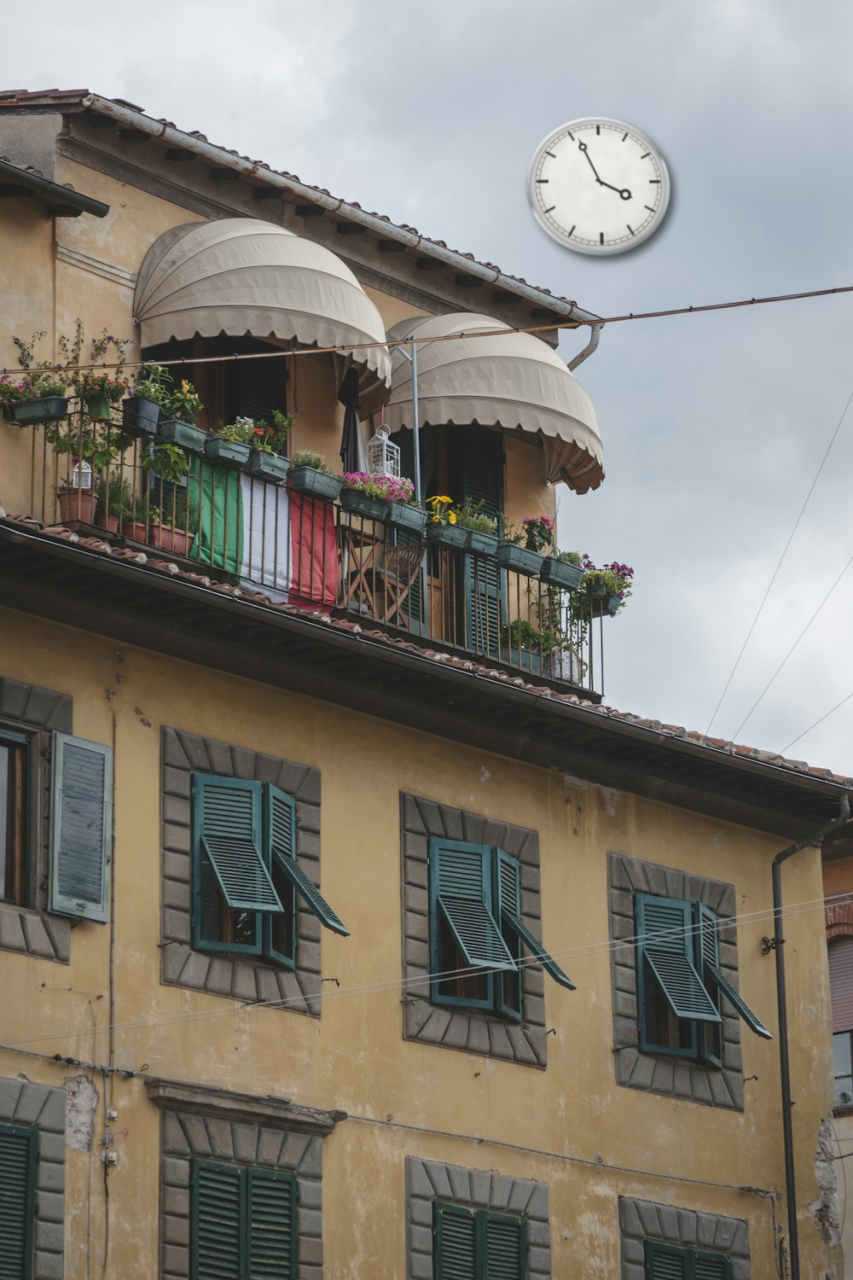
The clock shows 3:56
